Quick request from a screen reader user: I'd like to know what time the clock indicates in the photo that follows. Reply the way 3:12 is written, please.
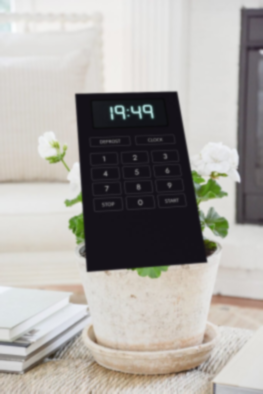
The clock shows 19:49
